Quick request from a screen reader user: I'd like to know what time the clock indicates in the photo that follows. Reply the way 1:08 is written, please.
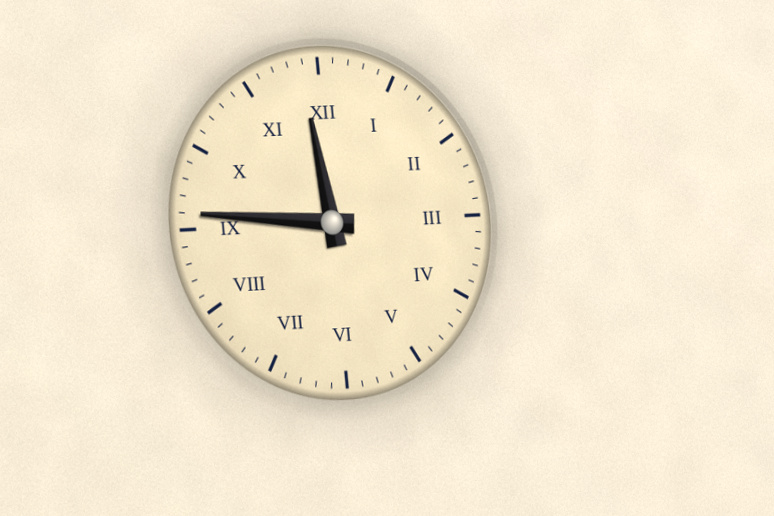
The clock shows 11:46
